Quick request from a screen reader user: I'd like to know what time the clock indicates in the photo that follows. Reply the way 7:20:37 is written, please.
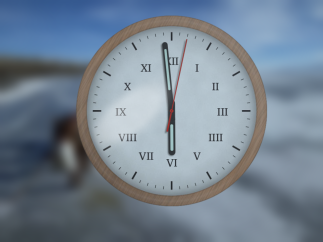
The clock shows 5:59:02
